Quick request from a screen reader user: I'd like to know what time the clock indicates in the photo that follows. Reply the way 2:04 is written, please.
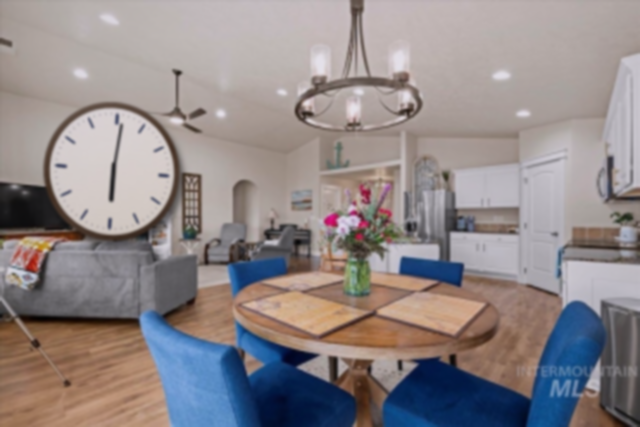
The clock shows 6:01
